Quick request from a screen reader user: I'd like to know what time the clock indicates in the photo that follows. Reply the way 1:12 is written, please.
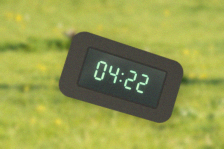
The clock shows 4:22
